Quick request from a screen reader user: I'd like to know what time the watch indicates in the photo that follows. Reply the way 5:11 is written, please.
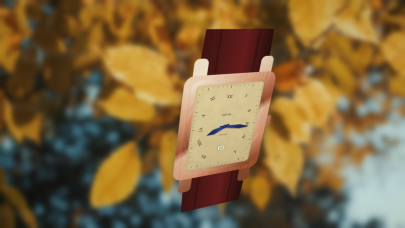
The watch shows 8:16
